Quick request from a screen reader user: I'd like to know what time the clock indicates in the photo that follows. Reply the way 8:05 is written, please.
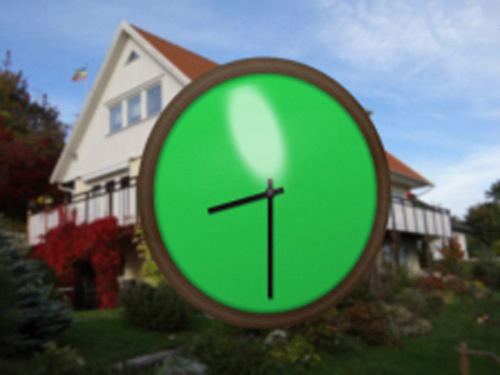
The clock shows 8:30
